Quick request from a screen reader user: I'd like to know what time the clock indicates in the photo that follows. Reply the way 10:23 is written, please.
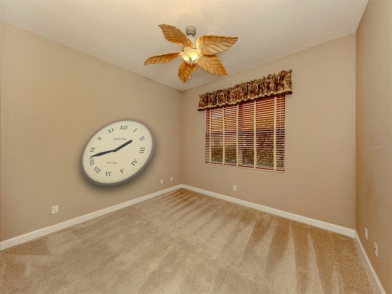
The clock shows 1:42
